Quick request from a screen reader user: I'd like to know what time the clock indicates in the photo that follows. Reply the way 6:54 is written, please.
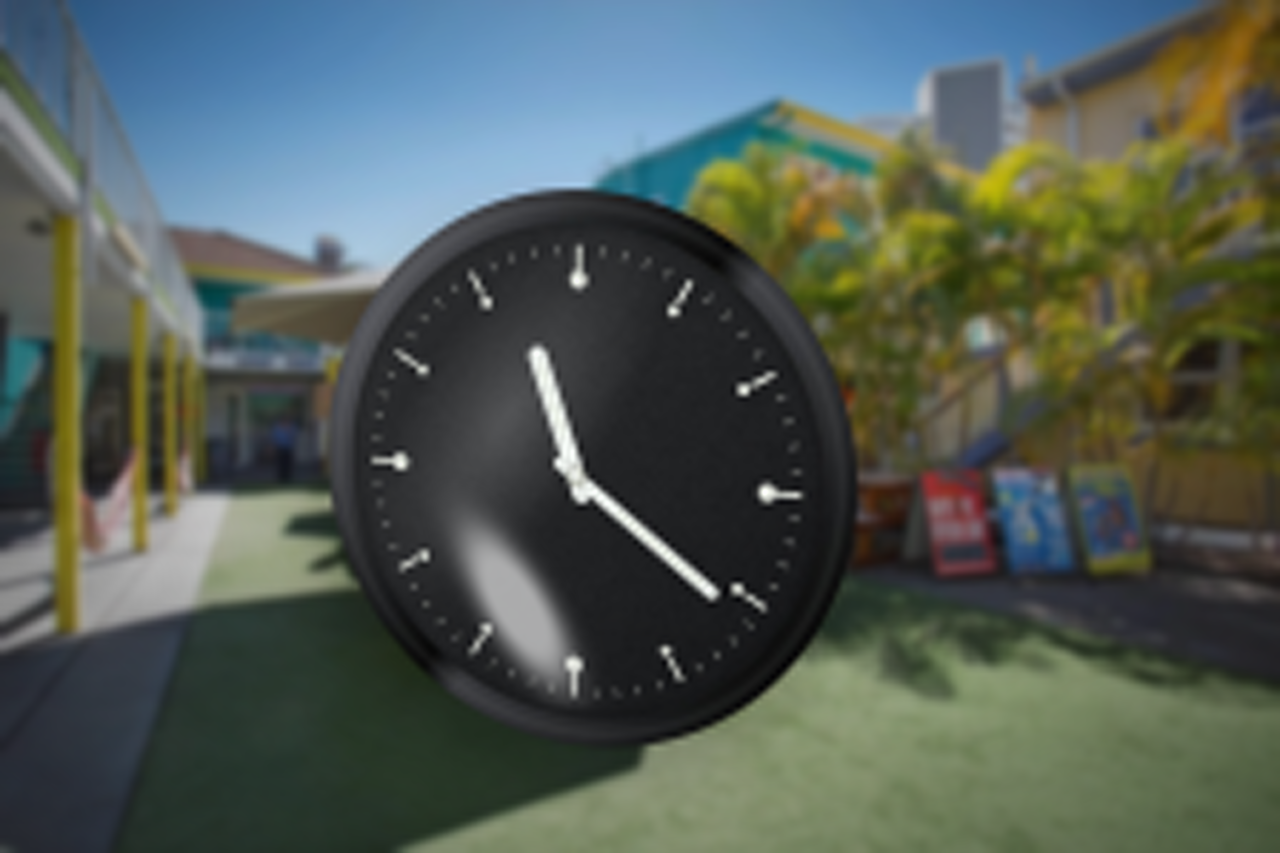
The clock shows 11:21
